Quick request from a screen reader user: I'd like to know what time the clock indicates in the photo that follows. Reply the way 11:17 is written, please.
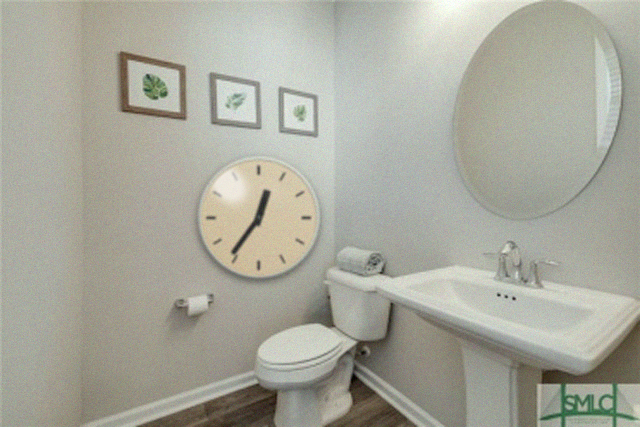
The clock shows 12:36
